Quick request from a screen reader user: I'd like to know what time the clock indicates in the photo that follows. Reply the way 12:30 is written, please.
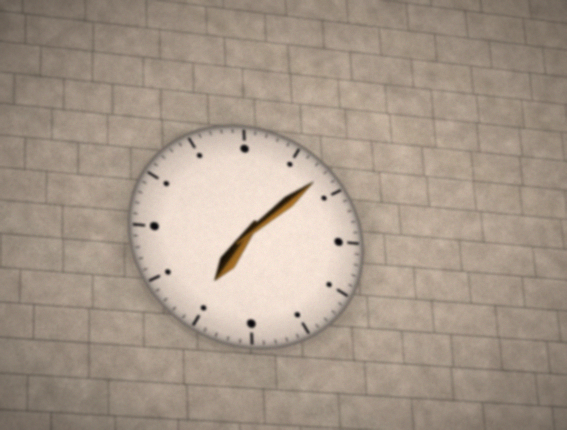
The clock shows 7:08
